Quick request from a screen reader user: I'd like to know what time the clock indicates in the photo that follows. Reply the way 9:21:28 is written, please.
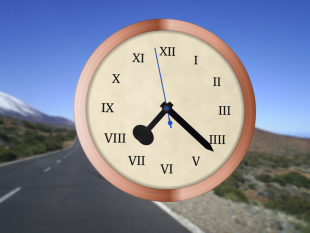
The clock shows 7:21:58
